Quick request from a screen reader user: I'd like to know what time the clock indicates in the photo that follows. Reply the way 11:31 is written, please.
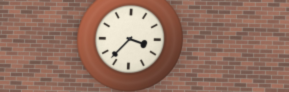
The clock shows 3:37
